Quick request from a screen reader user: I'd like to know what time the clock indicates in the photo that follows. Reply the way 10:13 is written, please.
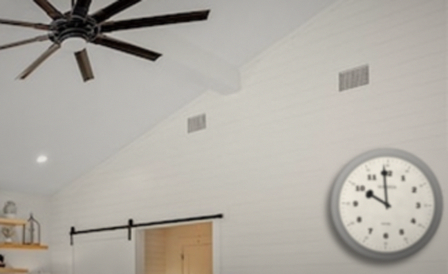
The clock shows 9:59
